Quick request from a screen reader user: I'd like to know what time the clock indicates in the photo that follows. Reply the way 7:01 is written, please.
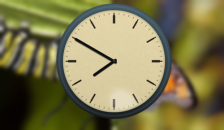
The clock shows 7:50
